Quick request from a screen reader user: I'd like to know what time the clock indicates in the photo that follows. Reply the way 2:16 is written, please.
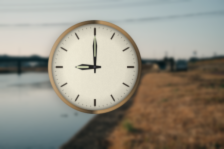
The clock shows 9:00
